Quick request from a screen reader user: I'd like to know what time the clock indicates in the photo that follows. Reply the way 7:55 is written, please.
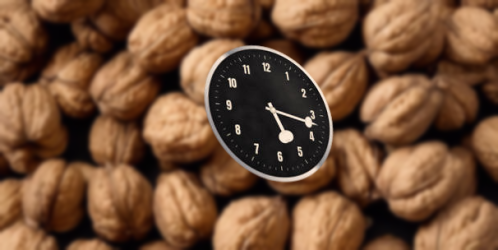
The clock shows 5:17
